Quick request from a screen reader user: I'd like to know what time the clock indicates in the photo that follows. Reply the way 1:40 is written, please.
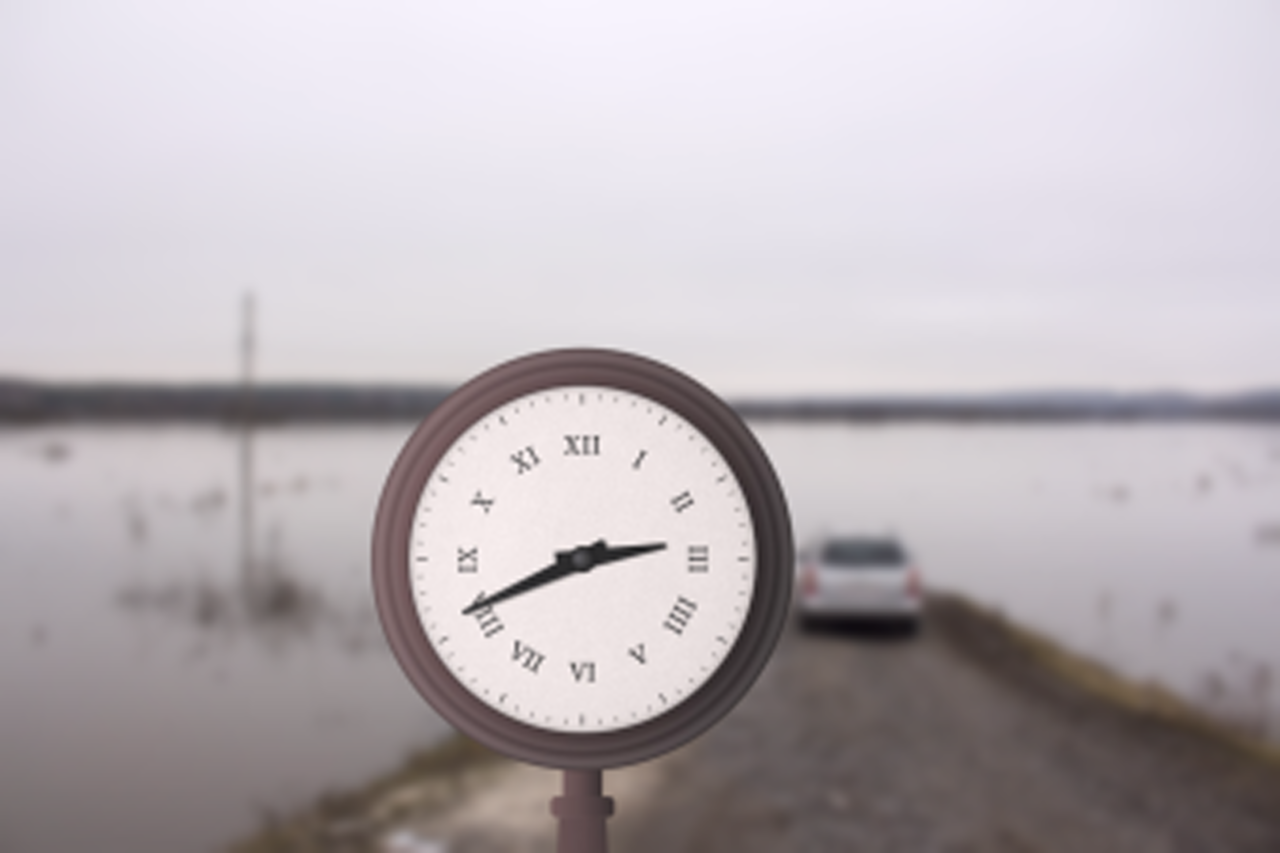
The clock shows 2:41
